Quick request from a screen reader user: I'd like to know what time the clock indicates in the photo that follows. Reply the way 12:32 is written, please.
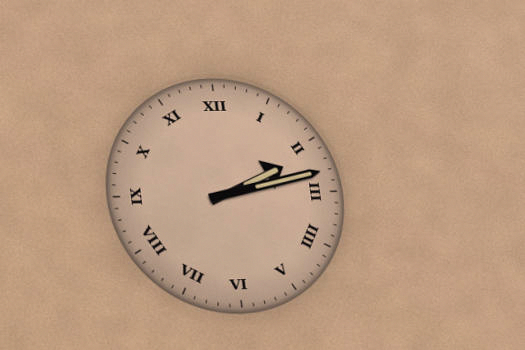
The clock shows 2:13
